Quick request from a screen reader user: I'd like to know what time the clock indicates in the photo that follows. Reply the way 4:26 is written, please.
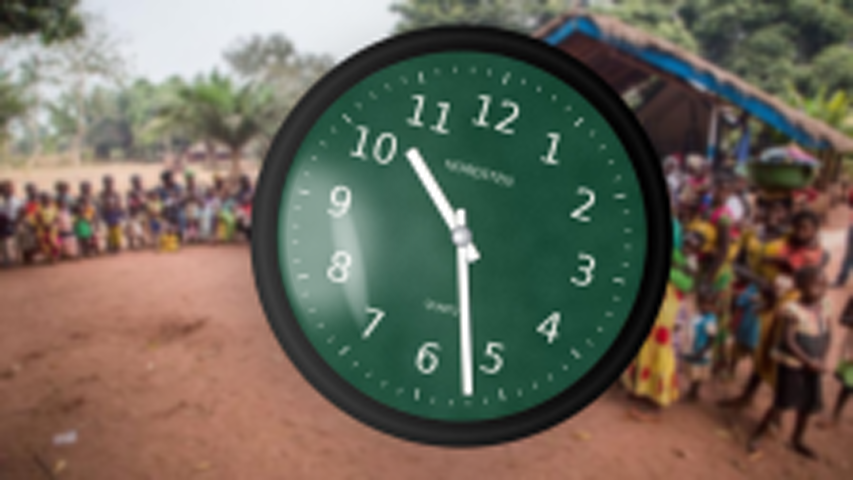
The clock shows 10:27
